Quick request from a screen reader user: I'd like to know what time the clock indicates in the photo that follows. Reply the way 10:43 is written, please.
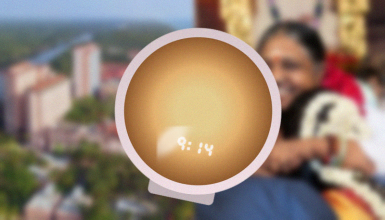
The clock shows 9:14
